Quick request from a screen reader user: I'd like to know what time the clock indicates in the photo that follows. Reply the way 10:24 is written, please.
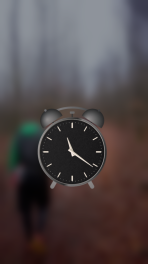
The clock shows 11:21
